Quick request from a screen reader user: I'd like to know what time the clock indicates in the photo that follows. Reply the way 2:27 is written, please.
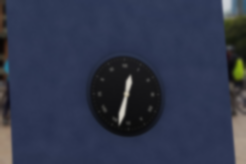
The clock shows 12:33
